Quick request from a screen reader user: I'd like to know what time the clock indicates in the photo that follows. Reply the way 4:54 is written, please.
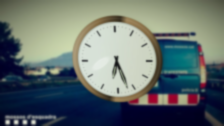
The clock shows 6:27
